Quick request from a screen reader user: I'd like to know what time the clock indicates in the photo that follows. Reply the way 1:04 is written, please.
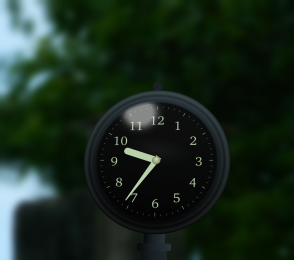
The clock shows 9:36
